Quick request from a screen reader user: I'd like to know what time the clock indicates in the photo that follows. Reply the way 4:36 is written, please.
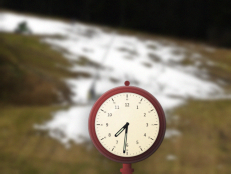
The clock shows 7:31
